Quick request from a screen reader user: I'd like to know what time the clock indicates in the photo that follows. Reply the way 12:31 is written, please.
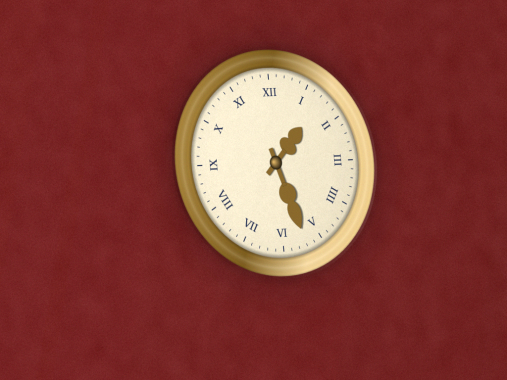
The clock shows 1:27
